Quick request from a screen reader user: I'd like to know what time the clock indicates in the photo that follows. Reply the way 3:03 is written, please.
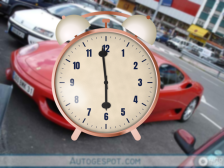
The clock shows 5:59
